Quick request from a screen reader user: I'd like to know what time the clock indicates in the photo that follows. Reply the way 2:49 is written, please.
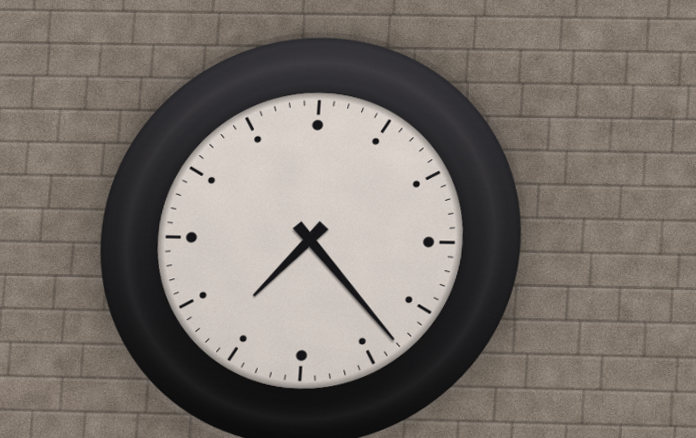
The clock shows 7:23
